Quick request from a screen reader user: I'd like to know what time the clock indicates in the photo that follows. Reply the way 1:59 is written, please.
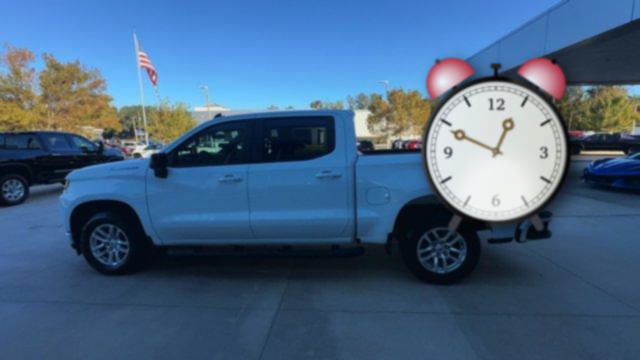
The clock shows 12:49
